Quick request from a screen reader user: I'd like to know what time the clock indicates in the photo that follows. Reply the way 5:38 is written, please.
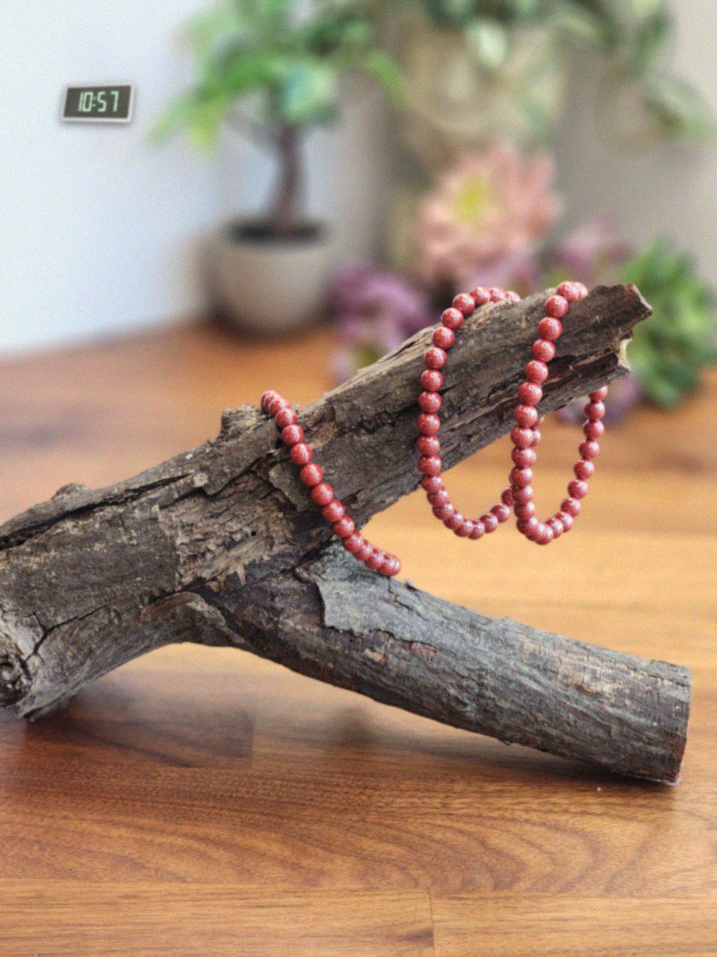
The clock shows 10:57
